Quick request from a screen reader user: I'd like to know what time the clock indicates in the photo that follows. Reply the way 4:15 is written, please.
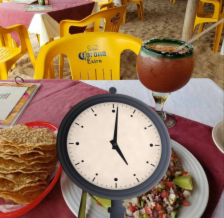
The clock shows 5:01
